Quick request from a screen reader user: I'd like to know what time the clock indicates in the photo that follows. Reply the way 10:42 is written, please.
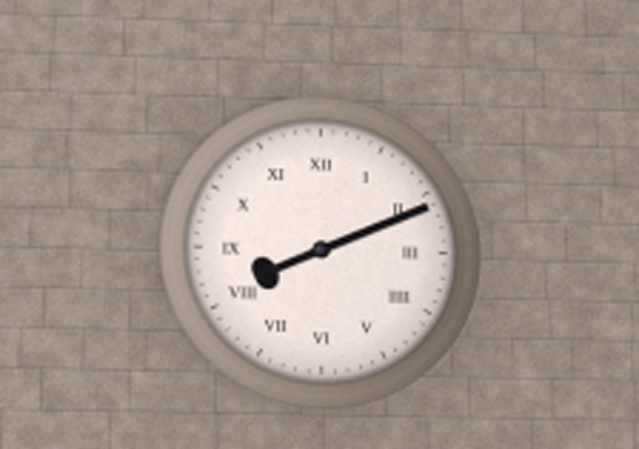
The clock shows 8:11
